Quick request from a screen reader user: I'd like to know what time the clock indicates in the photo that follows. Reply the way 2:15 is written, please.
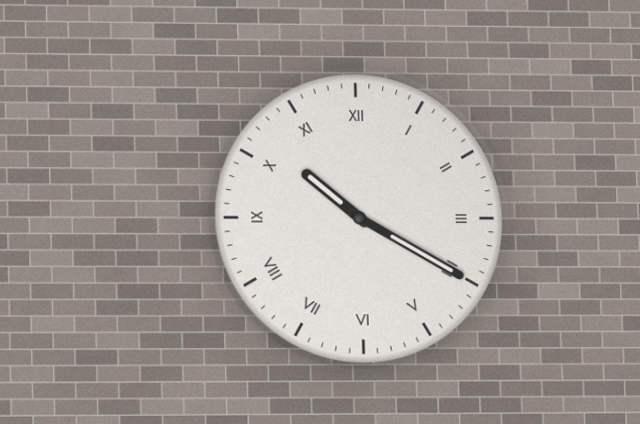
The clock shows 10:20
